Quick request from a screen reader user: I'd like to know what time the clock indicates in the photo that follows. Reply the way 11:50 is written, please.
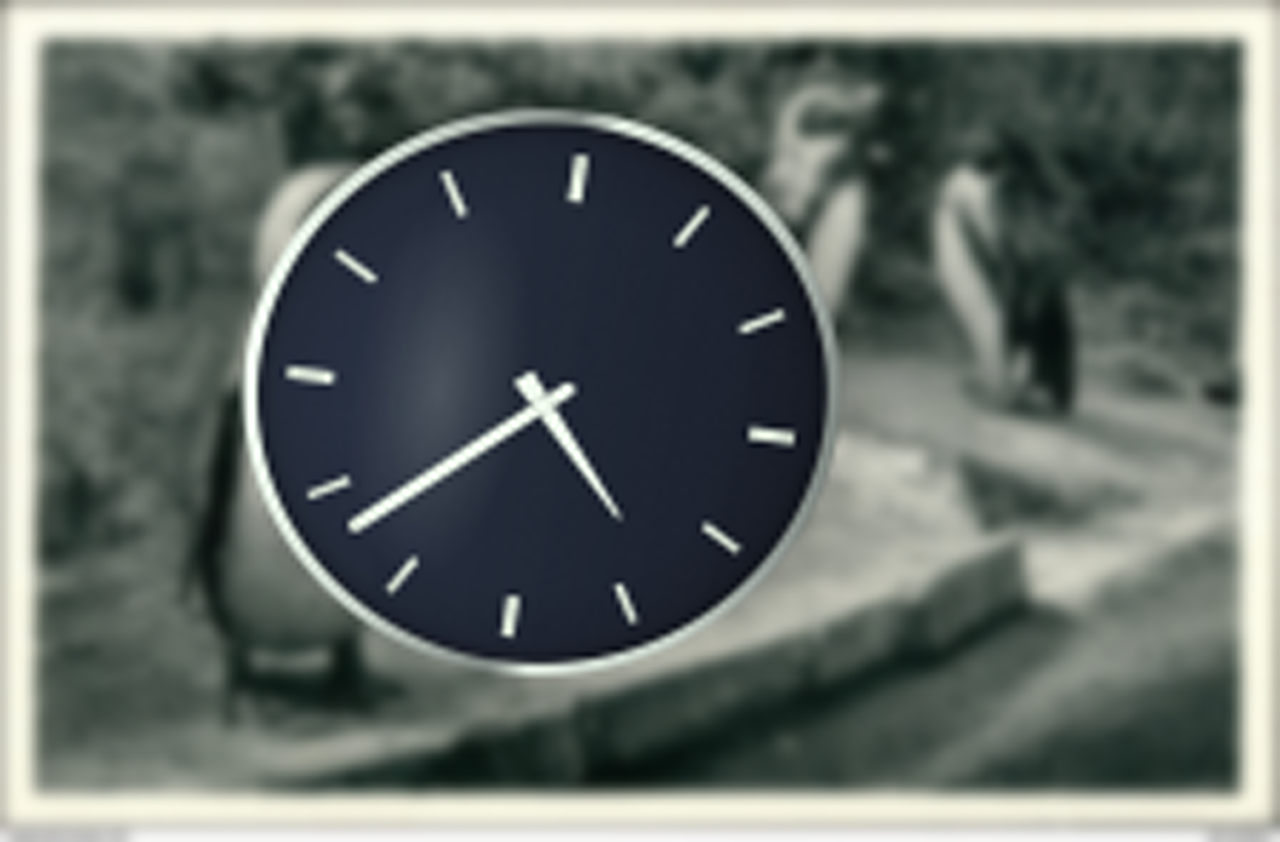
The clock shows 4:38
